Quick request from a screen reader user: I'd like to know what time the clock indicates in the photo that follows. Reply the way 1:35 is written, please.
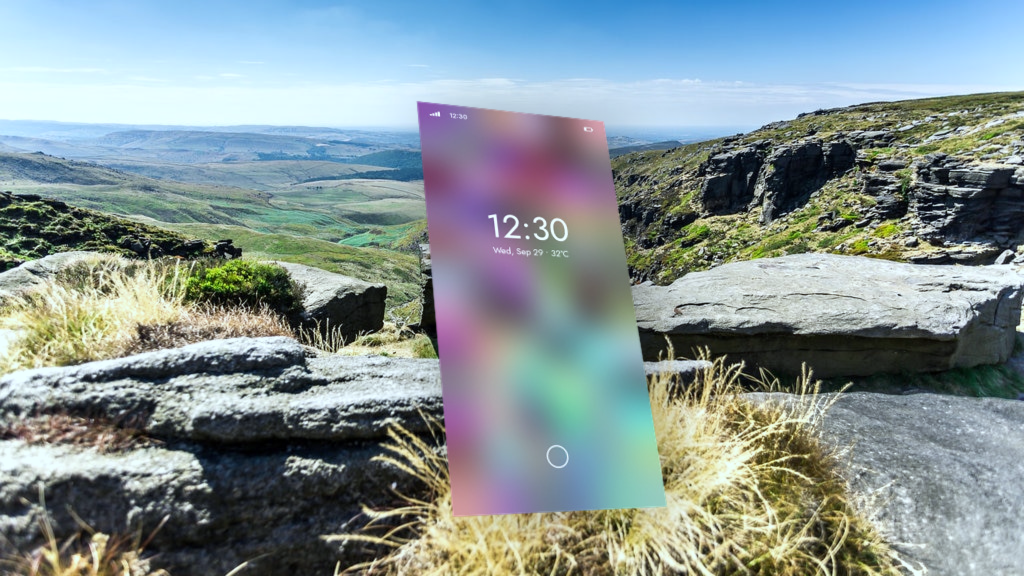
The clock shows 12:30
